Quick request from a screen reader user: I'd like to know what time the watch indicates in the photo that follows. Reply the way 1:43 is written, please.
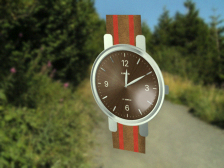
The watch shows 12:10
